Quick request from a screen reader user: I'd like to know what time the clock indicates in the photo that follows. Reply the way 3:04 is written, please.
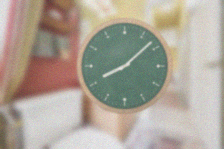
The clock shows 8:08
